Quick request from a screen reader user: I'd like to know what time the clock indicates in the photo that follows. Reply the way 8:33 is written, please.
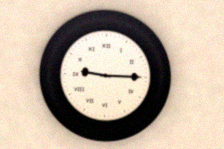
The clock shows 9:15
